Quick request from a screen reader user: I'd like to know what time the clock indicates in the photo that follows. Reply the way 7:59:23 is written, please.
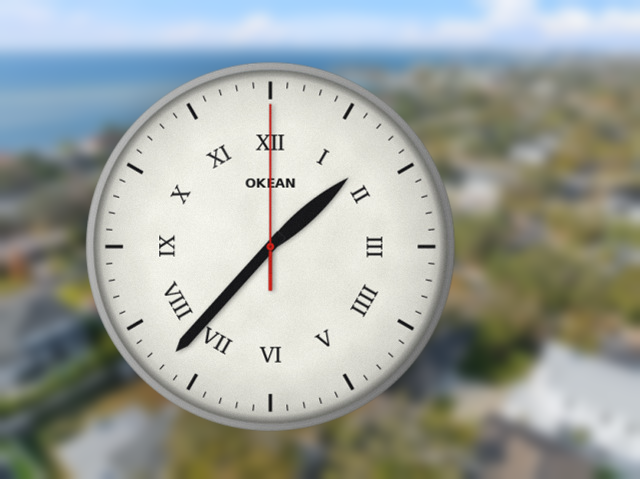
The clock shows 1:37:00
